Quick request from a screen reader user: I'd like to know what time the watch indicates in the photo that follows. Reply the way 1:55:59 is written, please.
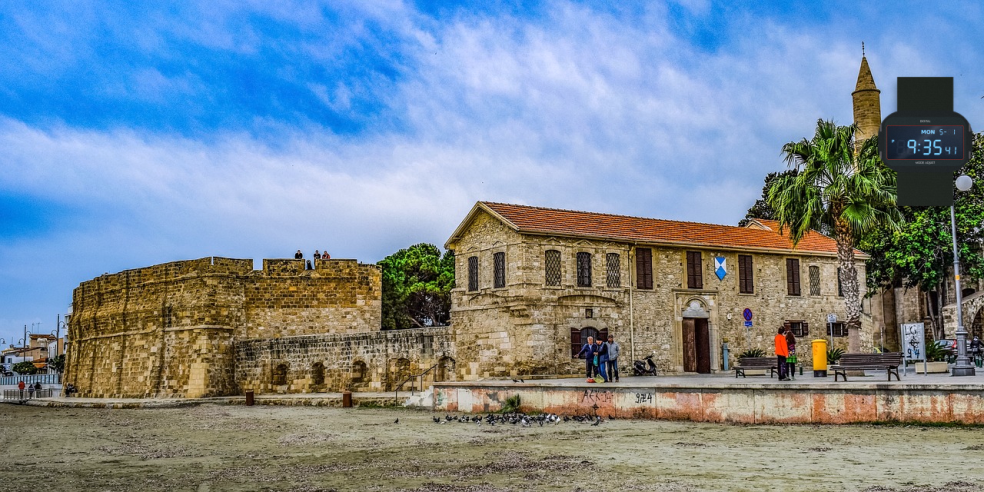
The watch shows 9:35:41
